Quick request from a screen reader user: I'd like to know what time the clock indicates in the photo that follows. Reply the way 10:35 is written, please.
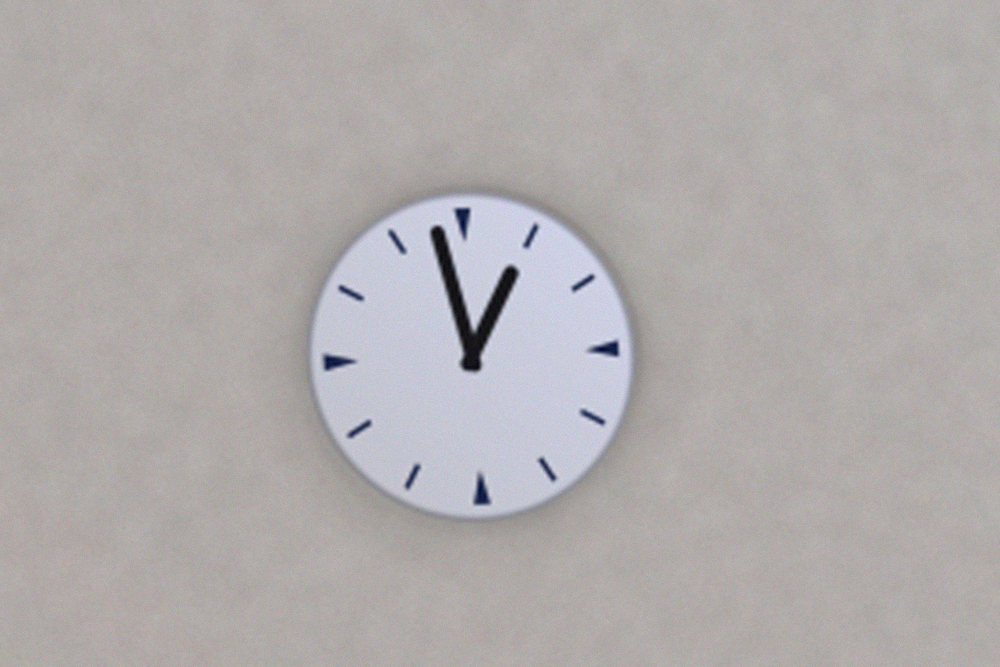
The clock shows 12:58
